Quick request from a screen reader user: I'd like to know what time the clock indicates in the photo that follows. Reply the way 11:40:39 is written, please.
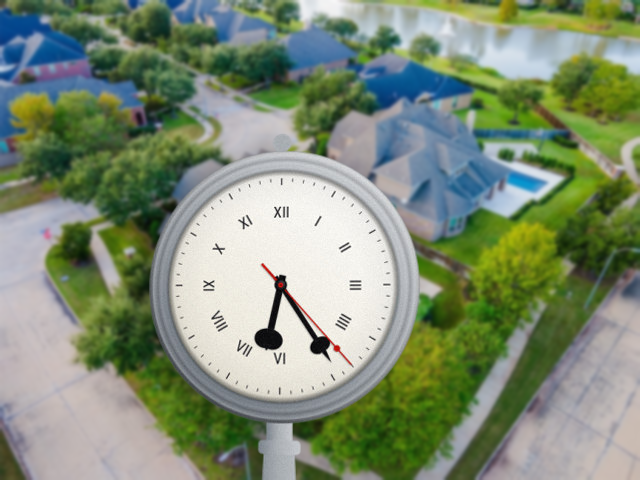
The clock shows 6:24:23
